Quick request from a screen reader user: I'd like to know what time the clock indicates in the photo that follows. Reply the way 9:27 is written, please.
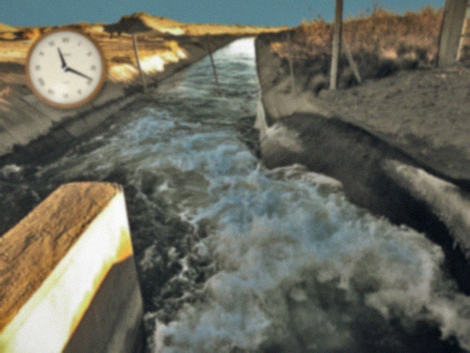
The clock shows 11:19
